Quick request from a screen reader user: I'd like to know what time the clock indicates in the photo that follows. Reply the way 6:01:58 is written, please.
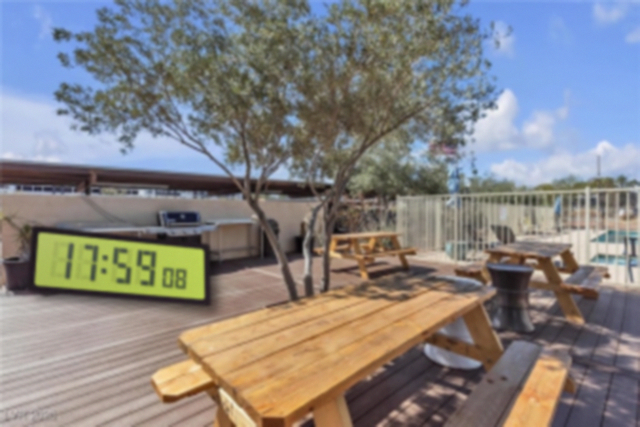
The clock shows 17:59:08
